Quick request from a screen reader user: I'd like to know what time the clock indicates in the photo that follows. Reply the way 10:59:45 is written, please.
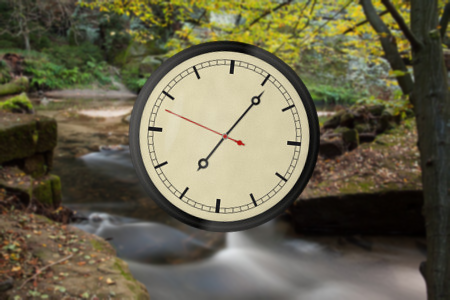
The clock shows 7:05:48
